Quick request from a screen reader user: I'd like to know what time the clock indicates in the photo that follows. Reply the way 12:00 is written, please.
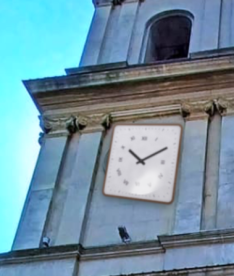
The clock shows 10:10
